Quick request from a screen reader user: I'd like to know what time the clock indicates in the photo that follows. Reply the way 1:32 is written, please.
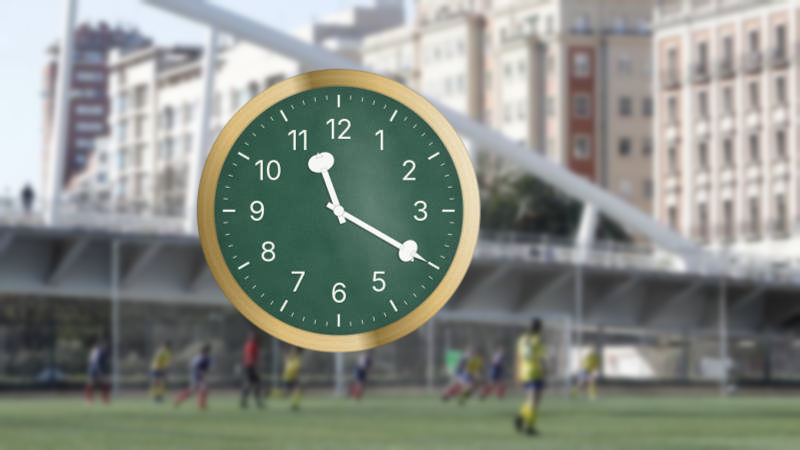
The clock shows 11:20
